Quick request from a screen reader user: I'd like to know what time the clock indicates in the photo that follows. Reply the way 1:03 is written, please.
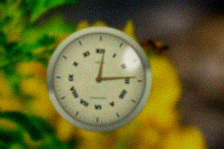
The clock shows 12:14
